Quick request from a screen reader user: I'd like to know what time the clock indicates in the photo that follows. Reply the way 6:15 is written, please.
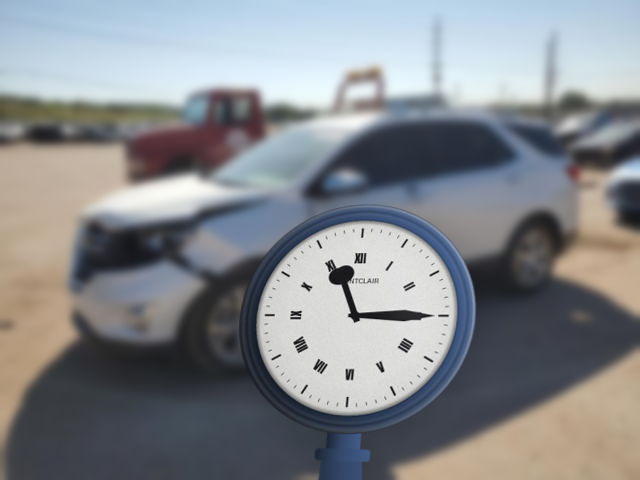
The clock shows 11:15
